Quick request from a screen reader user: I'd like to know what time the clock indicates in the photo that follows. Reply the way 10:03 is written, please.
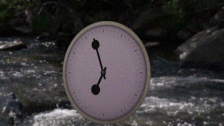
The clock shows 6:57
